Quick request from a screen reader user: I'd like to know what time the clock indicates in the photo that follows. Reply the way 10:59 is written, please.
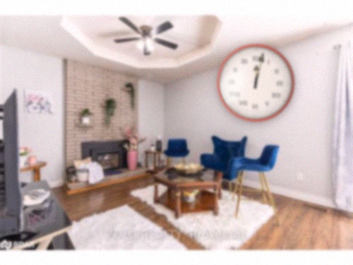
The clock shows 12:02
